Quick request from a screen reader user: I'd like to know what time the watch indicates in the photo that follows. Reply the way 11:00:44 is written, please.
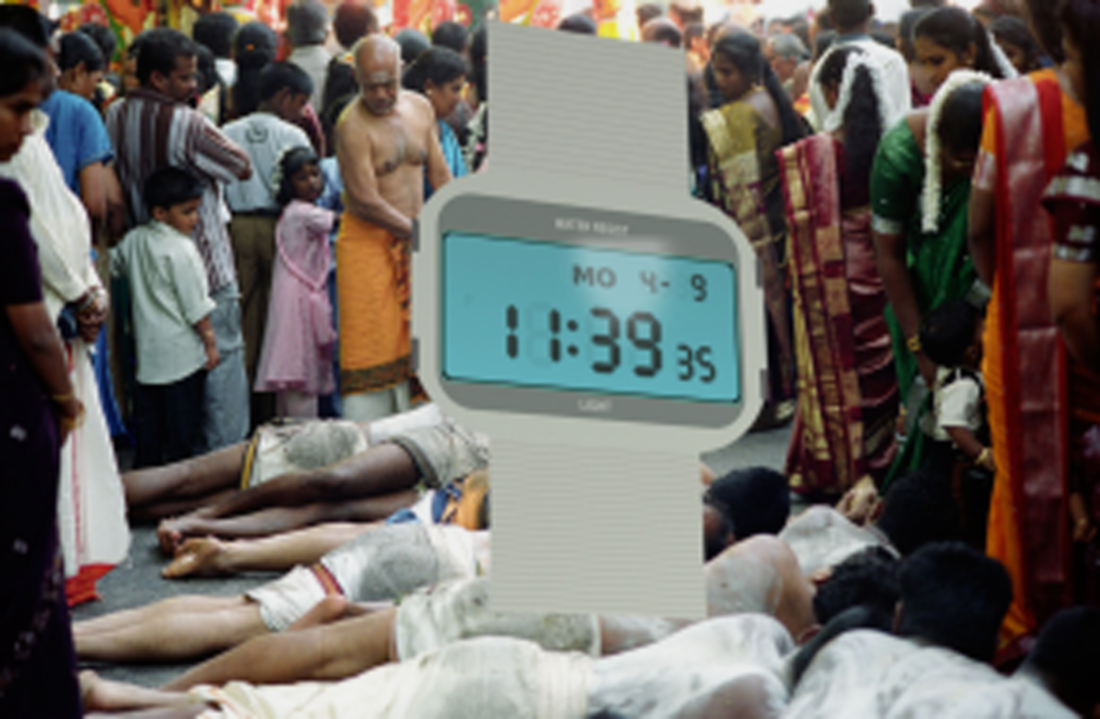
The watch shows 11:39:35
